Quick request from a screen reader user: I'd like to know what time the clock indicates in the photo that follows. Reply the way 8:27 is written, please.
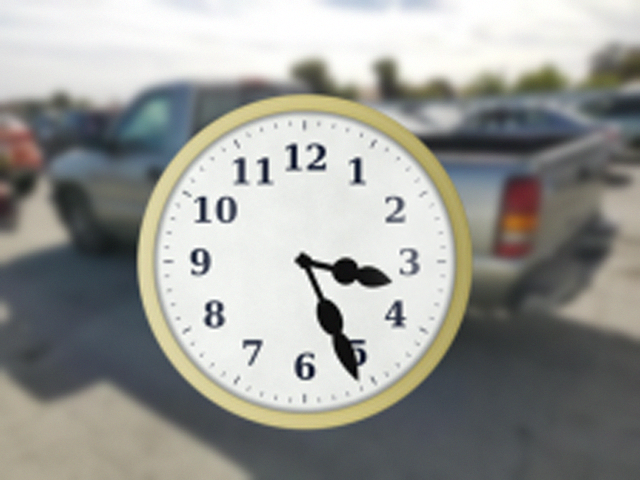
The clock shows 3:26
